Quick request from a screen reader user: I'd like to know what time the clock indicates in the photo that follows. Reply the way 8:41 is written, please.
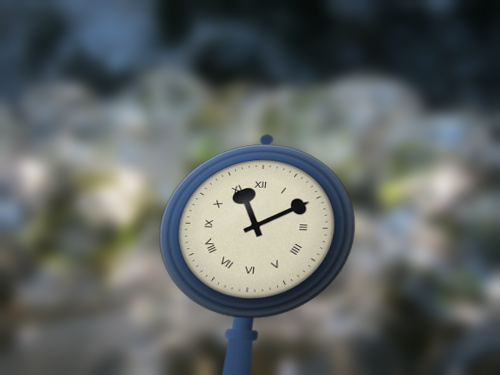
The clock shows 11:10
